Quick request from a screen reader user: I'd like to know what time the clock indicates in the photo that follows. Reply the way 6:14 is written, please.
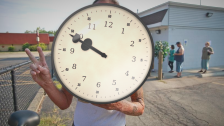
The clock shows 9:49
